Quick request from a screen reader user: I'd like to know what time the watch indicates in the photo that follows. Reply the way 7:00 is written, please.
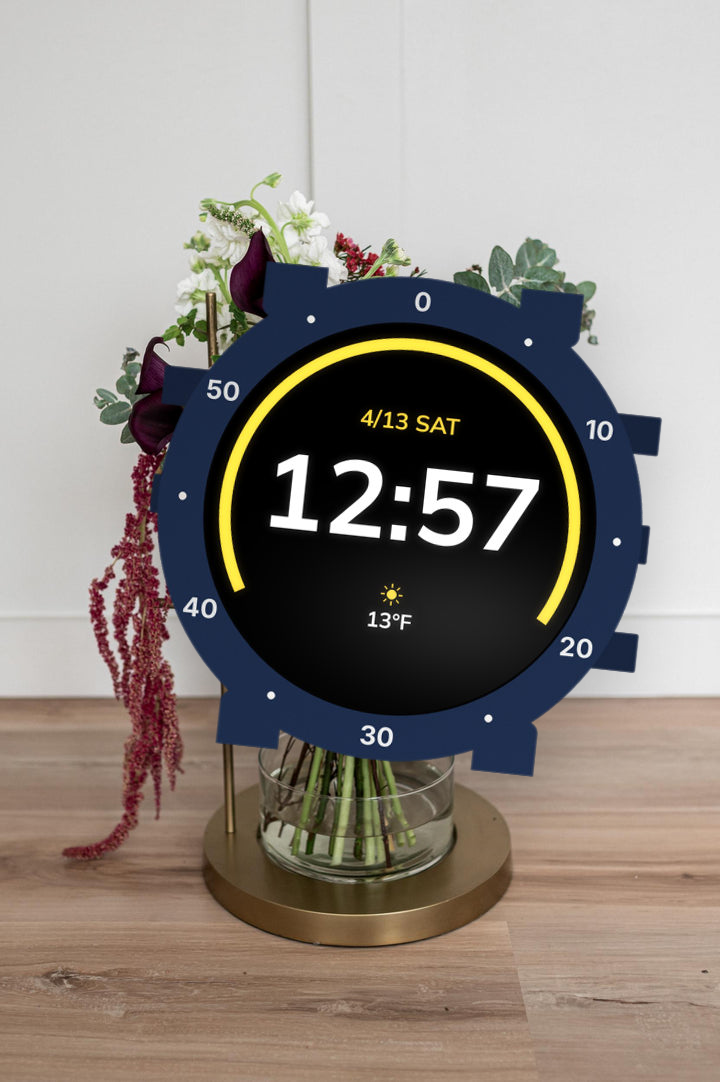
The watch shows 12:57
